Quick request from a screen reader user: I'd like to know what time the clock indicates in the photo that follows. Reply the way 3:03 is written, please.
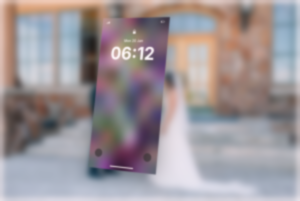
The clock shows 6:12
